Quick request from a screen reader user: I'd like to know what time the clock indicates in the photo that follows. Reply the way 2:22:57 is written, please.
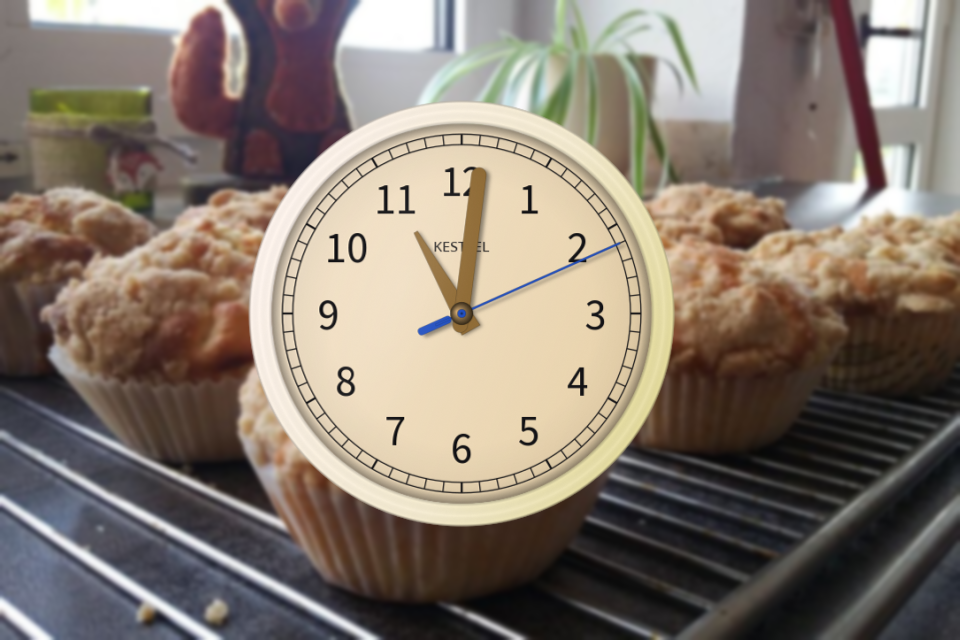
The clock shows 11:01:11
